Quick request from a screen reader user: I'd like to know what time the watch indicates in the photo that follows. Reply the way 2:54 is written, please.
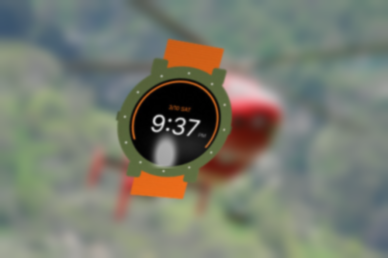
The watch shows 9:37
